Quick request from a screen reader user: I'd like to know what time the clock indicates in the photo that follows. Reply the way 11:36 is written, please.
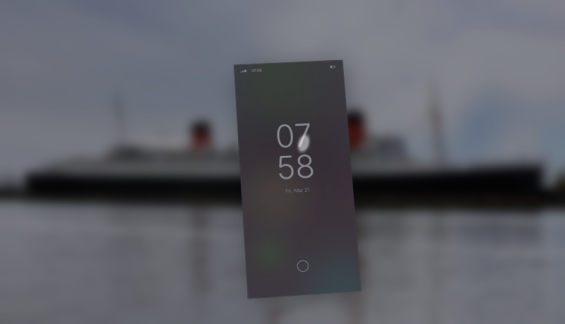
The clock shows 7:58
